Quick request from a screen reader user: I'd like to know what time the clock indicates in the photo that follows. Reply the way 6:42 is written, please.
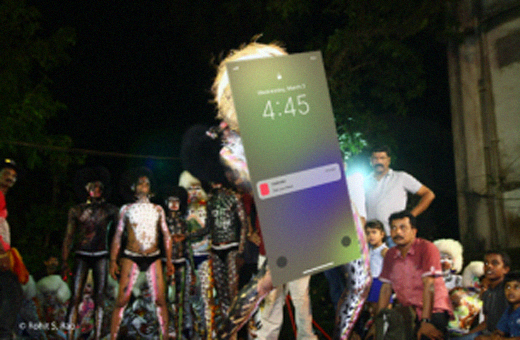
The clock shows 4:45
